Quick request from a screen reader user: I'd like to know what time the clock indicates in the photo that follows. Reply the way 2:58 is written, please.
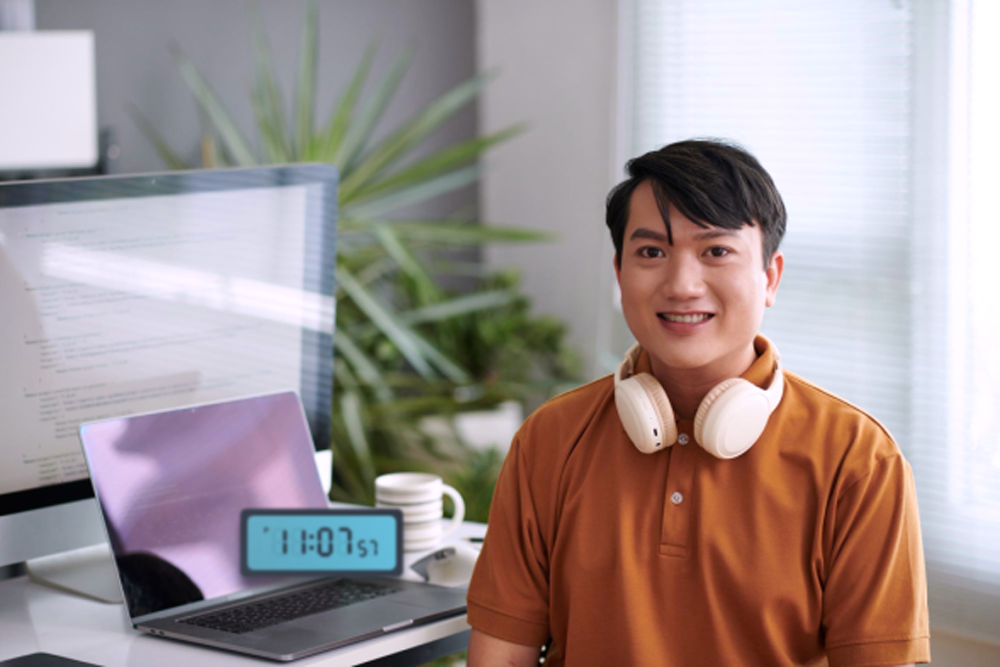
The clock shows 11:07
